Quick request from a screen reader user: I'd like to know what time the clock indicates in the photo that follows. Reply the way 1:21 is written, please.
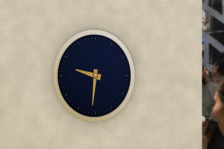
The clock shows 9:31
